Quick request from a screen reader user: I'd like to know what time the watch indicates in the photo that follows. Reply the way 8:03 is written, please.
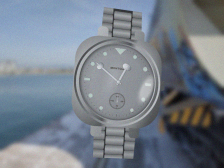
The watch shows 12:51
